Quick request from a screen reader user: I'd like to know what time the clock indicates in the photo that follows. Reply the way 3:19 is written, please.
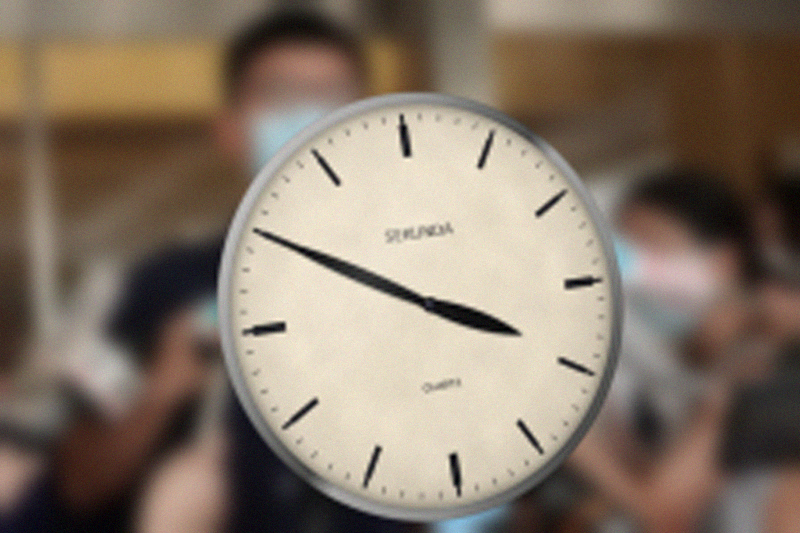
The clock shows 3:50
